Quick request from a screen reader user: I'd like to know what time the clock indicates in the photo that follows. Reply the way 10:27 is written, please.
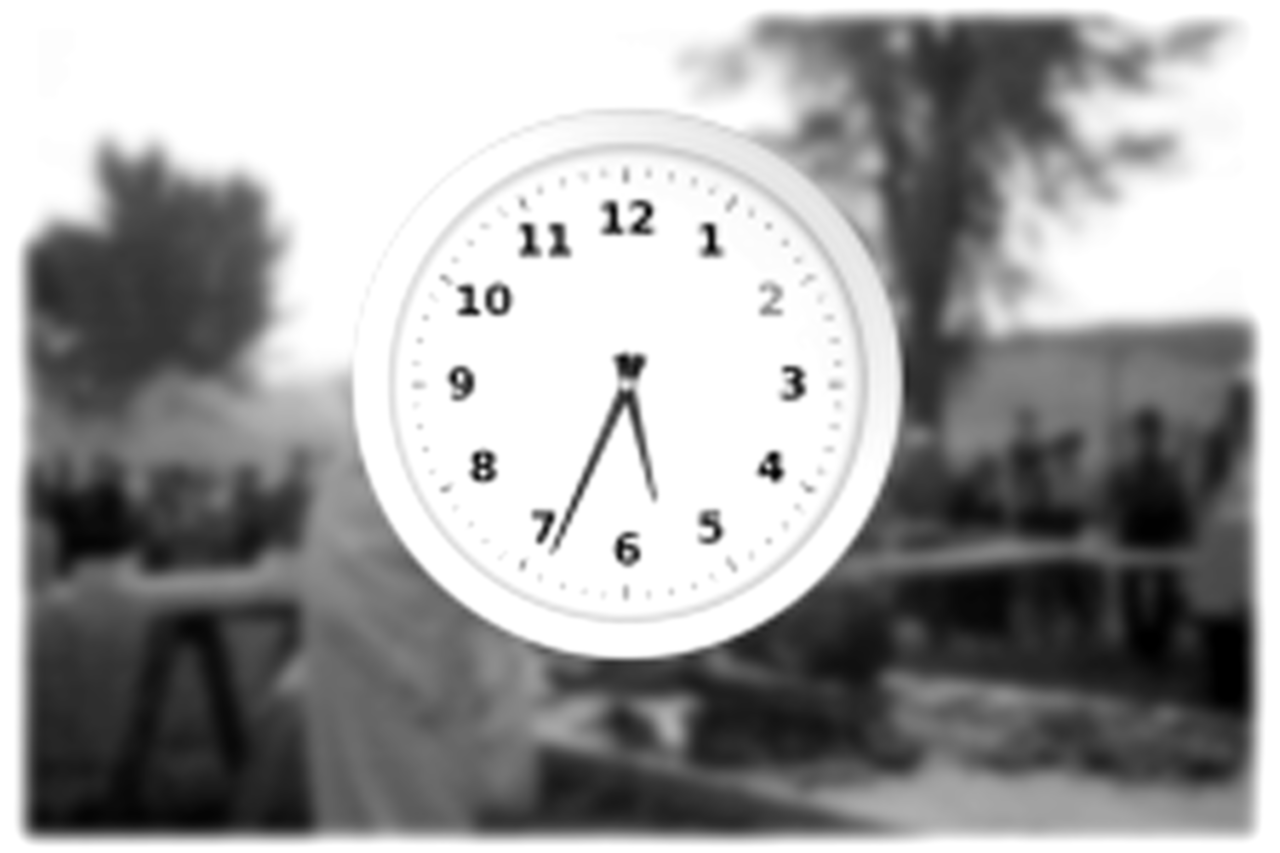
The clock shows 5:34
